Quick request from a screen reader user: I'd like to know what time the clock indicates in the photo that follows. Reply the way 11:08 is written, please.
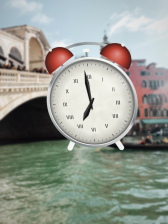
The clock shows 6:59
